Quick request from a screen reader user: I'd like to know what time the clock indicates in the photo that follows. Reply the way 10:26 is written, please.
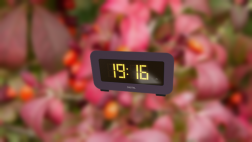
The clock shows 19:16
